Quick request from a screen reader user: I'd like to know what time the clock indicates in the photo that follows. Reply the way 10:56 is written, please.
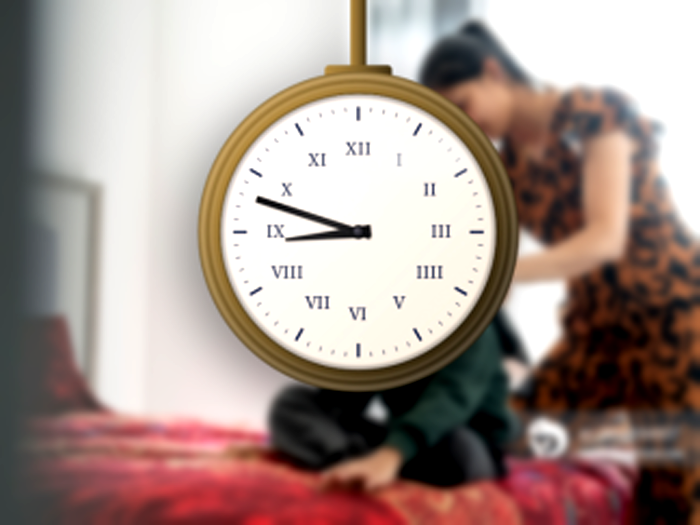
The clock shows 8:48
